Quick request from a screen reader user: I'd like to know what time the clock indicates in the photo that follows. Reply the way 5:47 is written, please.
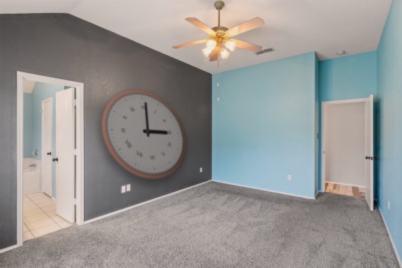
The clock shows 3:01
